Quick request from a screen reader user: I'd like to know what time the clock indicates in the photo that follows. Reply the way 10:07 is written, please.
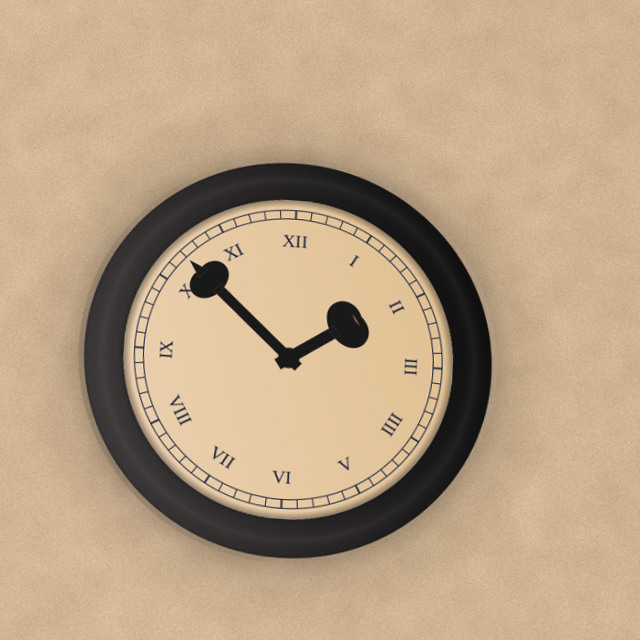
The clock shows 1:52
